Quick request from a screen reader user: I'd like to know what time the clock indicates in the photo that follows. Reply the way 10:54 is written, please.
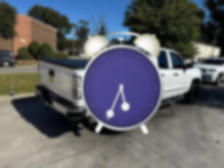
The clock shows 5:34
